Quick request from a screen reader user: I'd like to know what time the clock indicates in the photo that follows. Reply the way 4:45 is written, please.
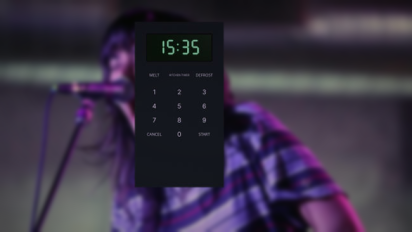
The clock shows 15:35
